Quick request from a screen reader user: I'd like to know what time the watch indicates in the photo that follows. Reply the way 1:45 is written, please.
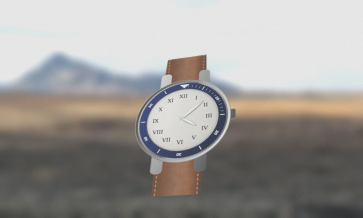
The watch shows 4:08
